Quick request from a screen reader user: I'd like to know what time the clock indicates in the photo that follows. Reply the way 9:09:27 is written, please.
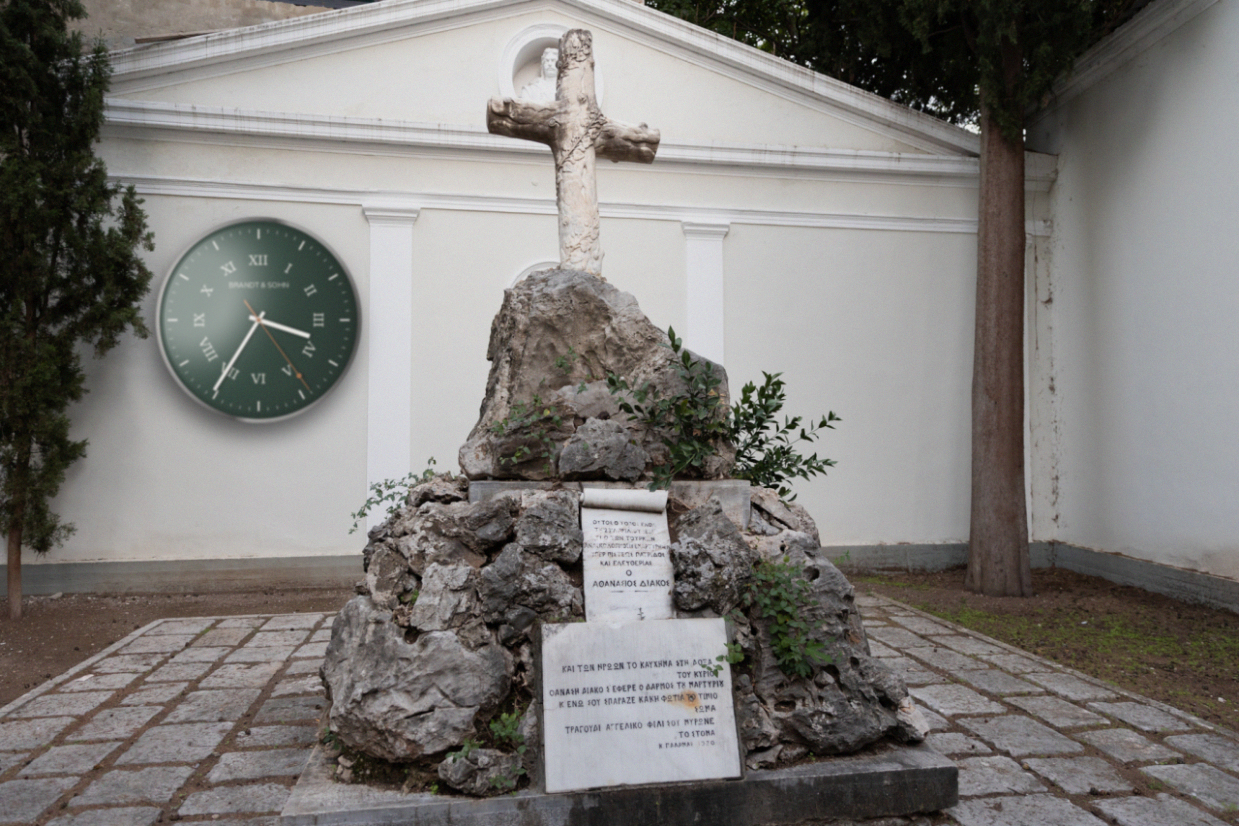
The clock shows 3:35:24
